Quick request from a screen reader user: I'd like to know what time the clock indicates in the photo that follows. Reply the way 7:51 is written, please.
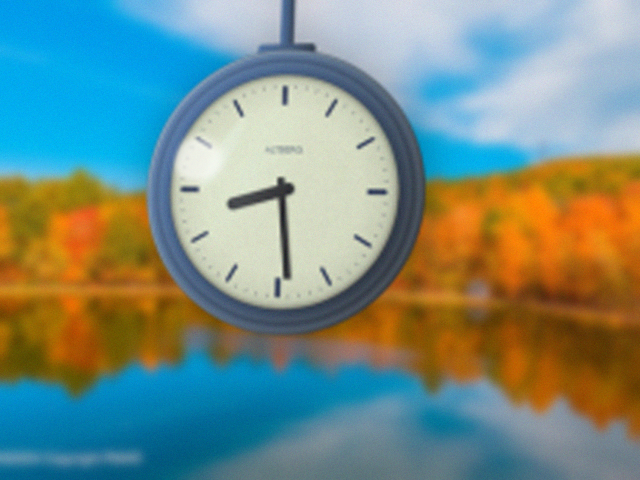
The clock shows 8:29
